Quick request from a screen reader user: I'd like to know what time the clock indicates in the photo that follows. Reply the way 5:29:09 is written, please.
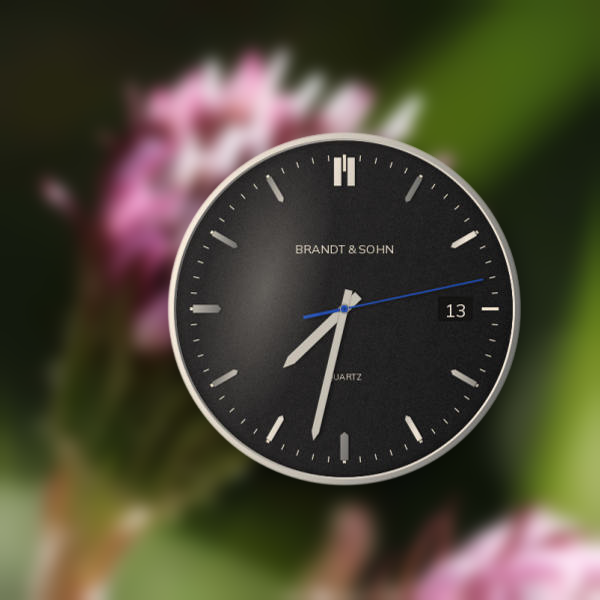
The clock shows 7:32:13
